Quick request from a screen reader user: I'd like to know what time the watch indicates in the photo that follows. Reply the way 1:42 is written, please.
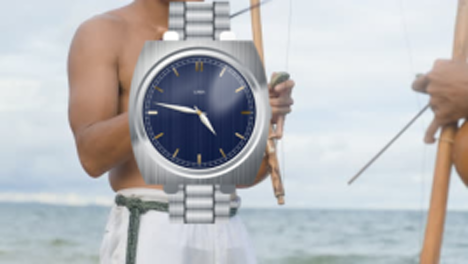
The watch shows 4:47
